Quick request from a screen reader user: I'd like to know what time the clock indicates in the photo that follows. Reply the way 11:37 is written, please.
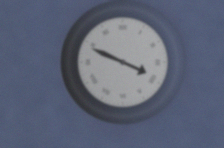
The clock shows 3:49
